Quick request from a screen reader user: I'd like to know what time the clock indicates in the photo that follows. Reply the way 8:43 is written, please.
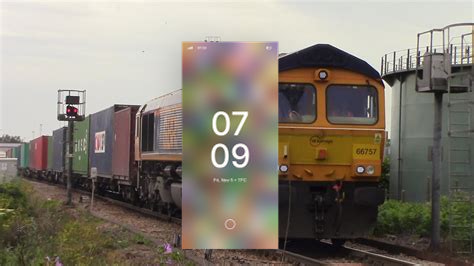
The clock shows 7:09
